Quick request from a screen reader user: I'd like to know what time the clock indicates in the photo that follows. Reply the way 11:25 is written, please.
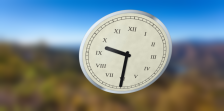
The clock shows 9:30
